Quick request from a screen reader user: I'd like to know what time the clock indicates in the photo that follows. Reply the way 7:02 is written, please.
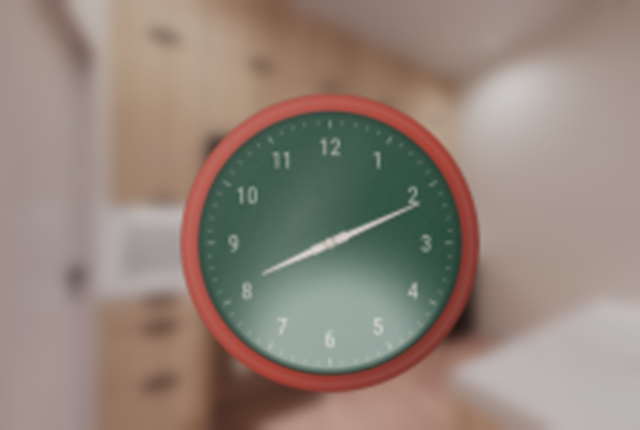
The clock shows 8:11
